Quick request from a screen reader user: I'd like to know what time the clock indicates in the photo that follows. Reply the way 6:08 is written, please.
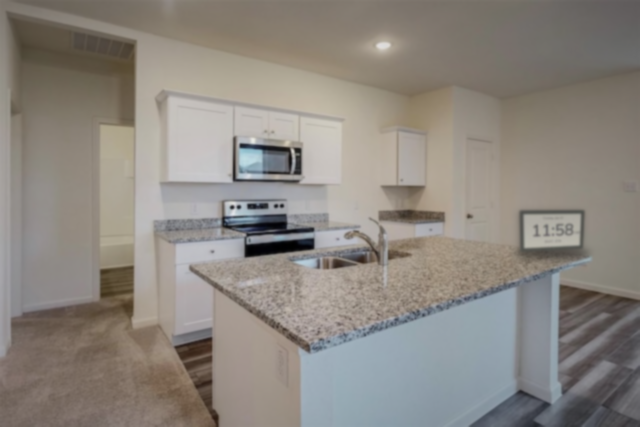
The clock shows 11:58
